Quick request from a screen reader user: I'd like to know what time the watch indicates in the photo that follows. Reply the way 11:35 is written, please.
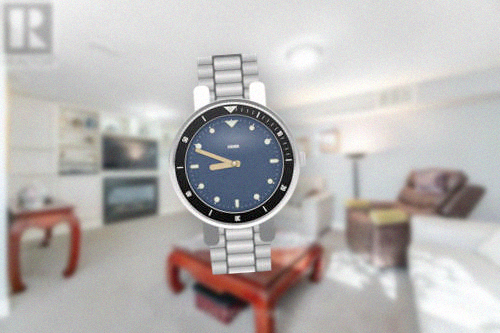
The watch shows 8:49
